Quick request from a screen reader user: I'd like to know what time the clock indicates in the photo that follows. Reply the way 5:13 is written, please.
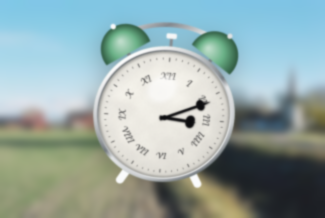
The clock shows 3:11
